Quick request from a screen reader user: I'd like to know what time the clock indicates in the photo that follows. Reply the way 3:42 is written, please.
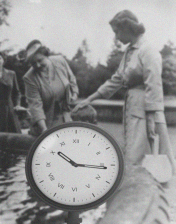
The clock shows 10:16
